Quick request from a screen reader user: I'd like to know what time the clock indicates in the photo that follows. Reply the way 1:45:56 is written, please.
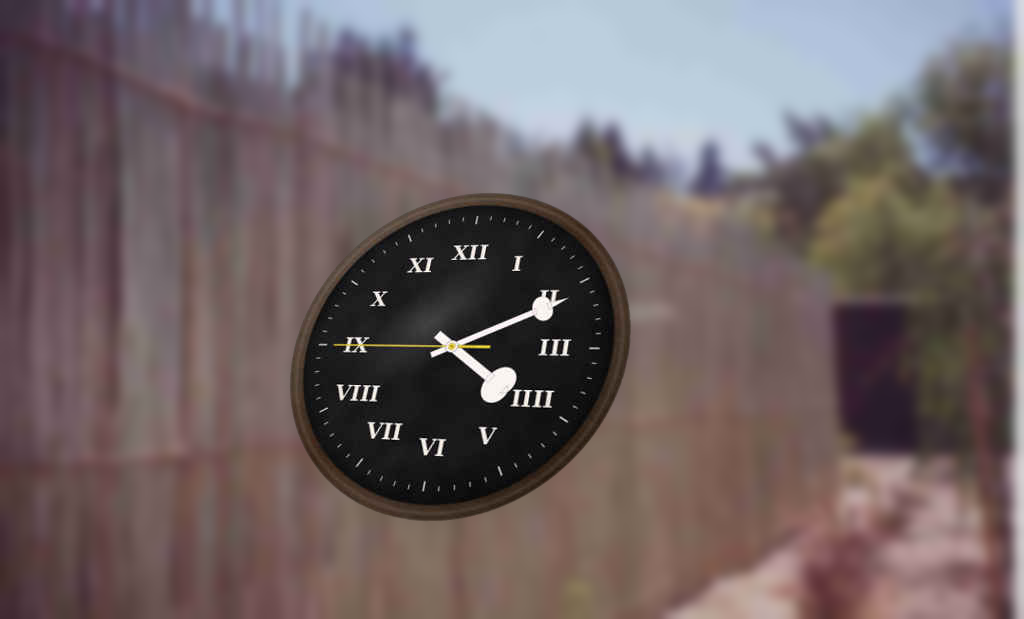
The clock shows 4:10:45
